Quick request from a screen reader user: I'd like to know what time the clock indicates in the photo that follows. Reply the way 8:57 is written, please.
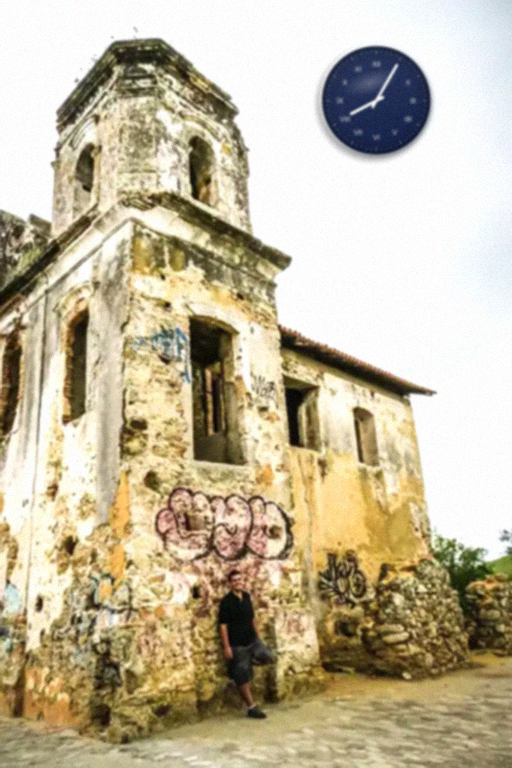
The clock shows 8:05
